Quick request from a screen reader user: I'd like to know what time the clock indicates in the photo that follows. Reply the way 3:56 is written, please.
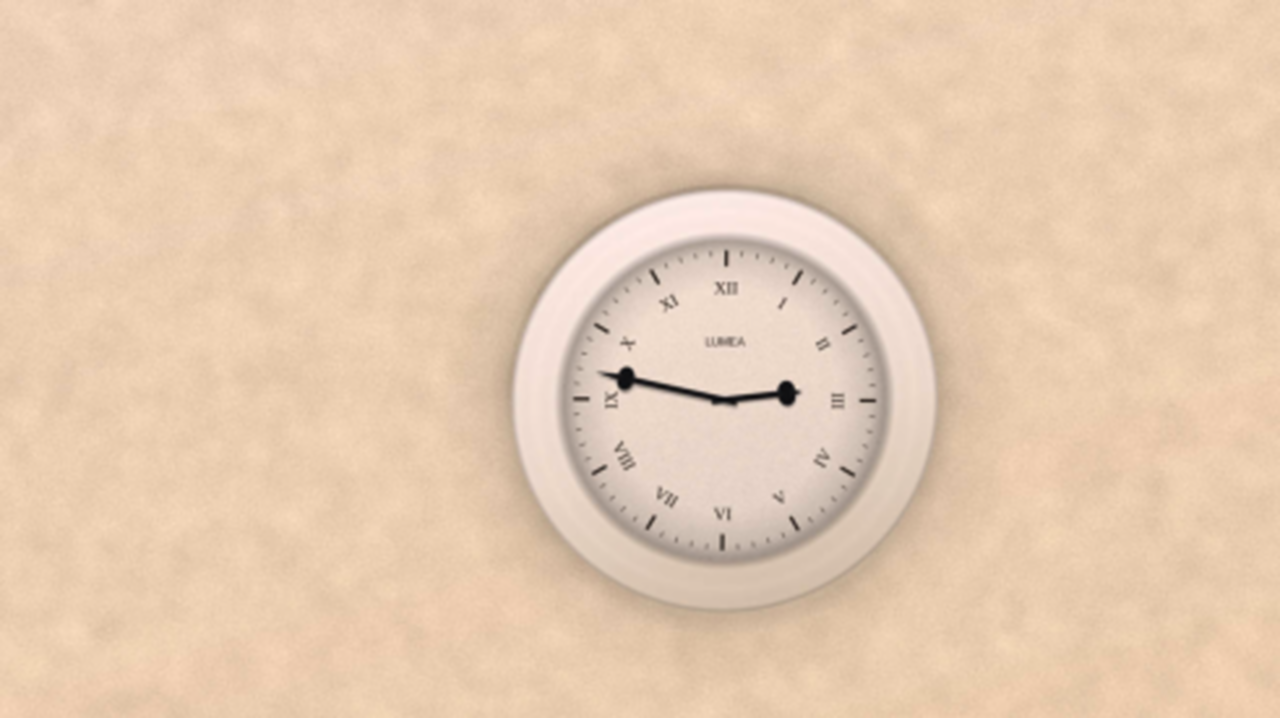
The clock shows 2:47
